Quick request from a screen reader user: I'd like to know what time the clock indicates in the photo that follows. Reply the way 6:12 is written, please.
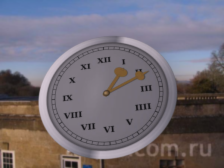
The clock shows 1:11
